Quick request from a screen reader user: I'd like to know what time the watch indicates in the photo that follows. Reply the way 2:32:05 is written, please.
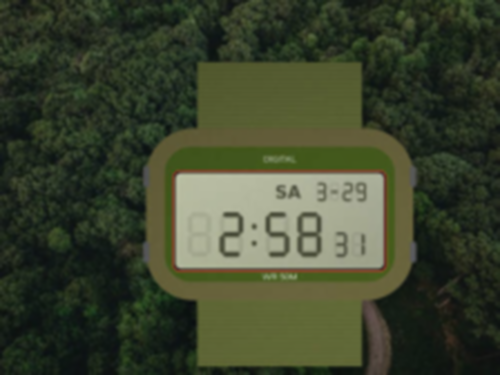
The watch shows 2:58:31
